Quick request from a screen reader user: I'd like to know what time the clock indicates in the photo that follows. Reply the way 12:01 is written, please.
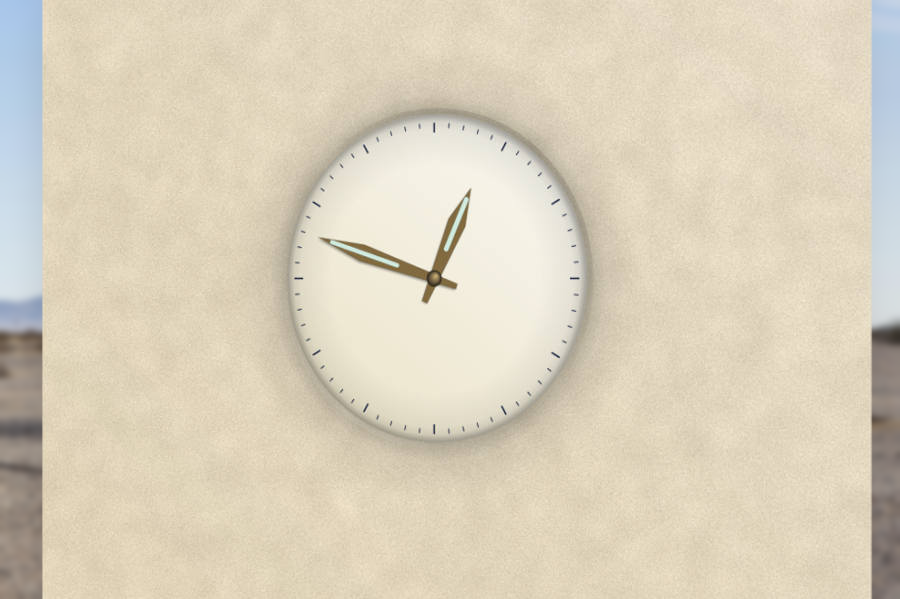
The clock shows 12:48
